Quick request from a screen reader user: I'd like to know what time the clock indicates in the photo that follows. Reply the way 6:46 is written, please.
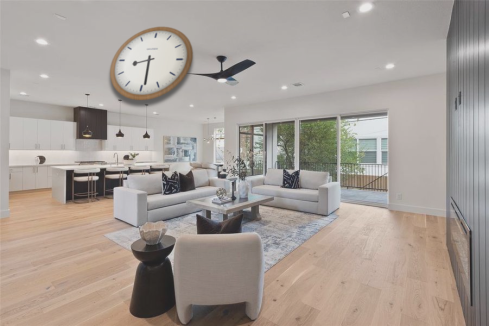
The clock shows 8:29
